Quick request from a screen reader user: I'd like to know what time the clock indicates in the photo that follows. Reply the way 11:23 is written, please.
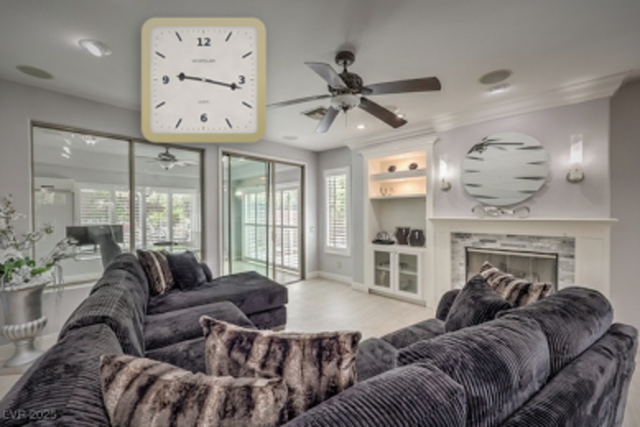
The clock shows 9:17
